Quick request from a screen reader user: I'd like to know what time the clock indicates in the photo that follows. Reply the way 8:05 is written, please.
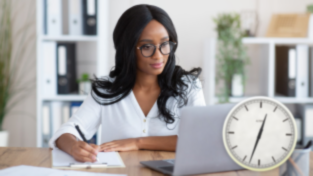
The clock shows 12:33
